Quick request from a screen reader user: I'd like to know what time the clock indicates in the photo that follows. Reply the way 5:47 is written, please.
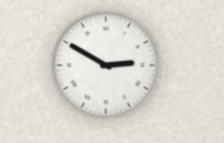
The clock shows 2:50
